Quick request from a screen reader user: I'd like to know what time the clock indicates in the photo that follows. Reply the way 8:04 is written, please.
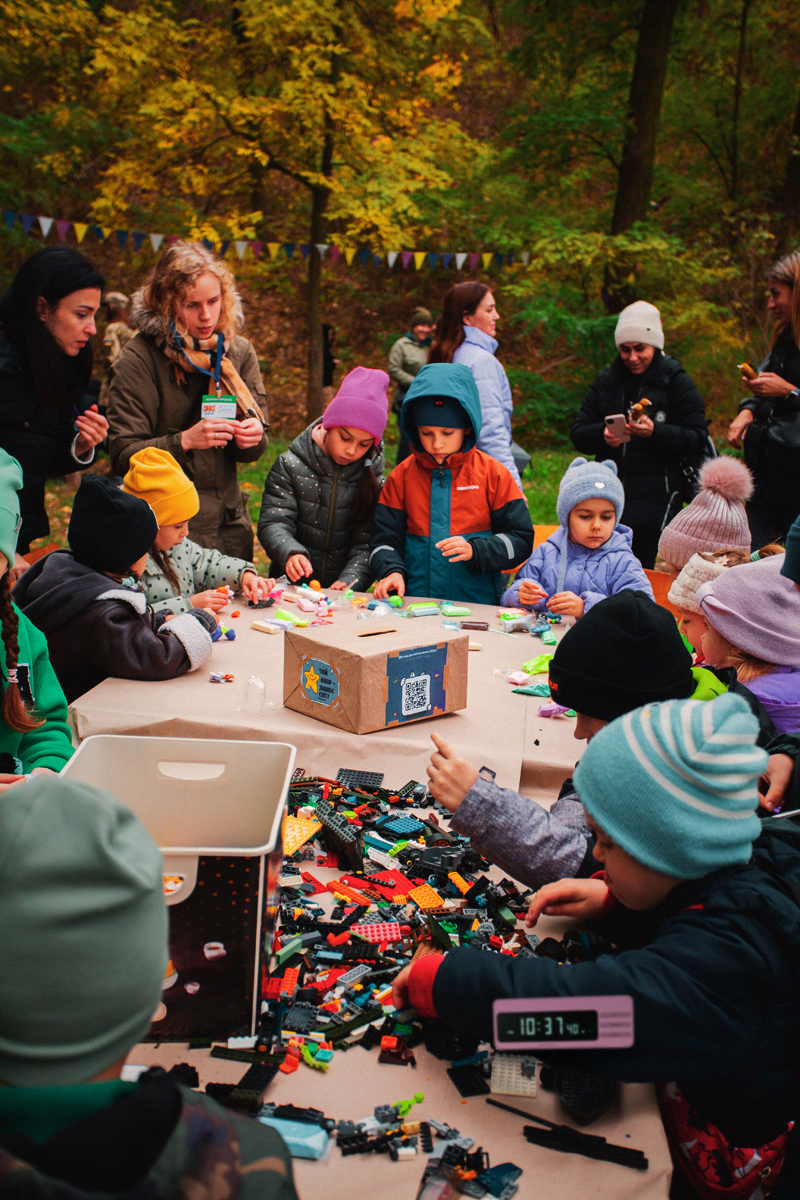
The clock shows 10:37
